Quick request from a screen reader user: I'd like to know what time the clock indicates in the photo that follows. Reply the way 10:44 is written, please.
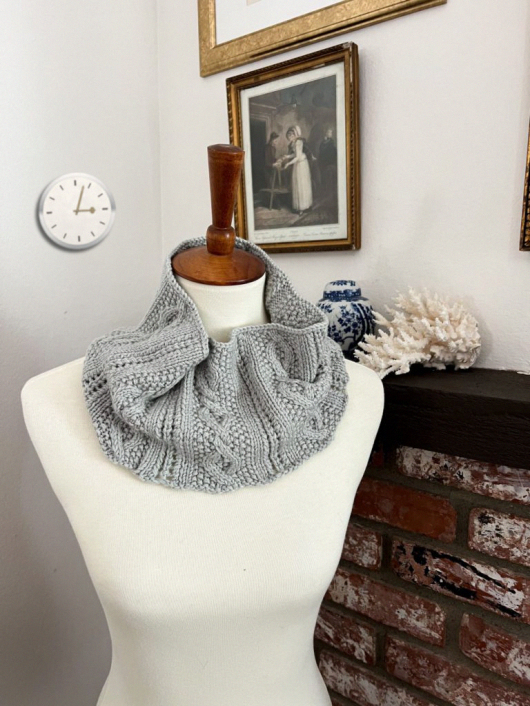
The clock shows 3:03
